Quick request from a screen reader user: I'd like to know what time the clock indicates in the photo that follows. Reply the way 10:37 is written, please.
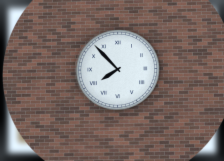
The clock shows 7:53
